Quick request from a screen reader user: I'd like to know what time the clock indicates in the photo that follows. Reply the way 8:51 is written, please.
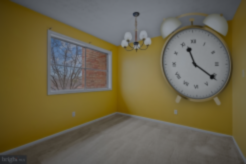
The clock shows 11:21
